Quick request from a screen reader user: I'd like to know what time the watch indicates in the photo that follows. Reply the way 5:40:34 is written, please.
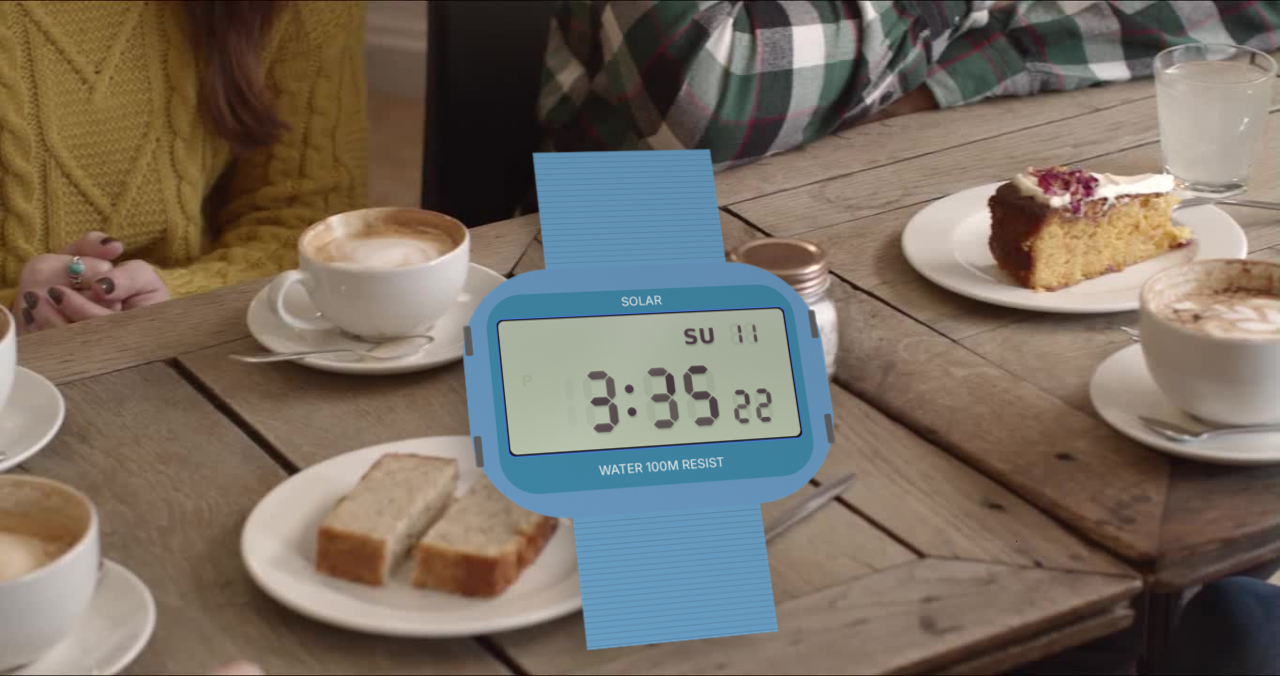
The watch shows 3:35:22
